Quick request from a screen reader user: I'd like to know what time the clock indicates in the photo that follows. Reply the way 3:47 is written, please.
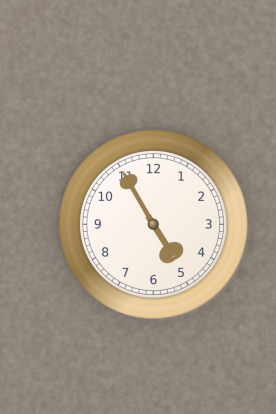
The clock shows 4:55
